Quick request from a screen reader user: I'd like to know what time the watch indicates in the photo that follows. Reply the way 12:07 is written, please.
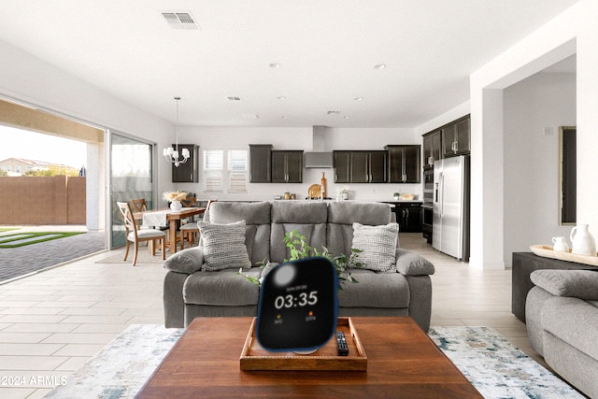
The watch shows 3:35
